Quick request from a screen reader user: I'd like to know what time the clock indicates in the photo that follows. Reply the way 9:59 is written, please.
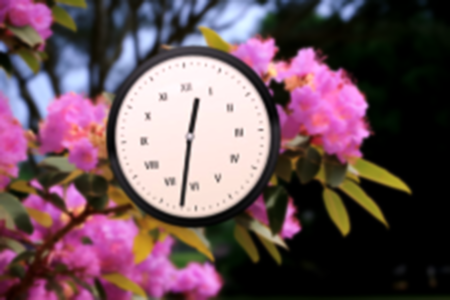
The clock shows 12:32
